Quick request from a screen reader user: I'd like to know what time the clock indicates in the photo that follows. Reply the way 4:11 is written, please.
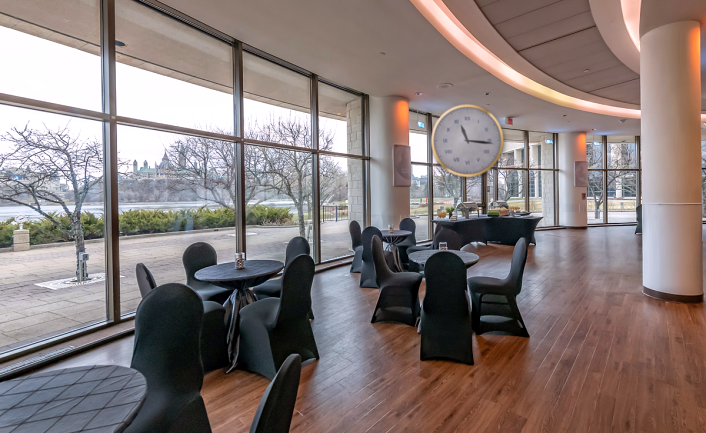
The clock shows 11:16
